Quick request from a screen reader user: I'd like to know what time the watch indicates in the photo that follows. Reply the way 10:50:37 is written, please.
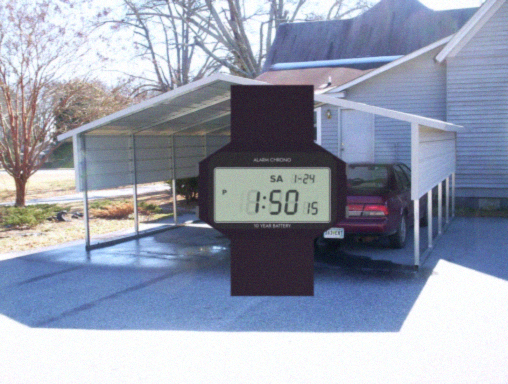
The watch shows 1:50:15
